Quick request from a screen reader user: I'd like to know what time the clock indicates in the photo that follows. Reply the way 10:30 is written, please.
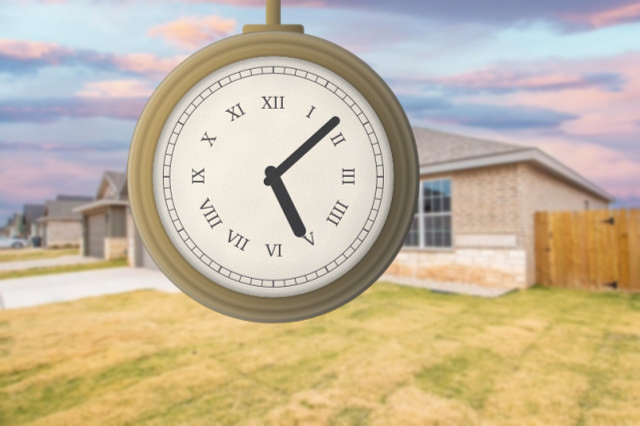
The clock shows 5:08
